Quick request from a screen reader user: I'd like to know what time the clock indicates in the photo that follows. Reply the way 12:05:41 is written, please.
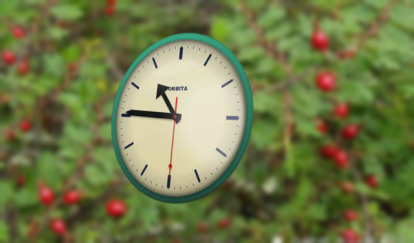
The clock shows 10:45:30
